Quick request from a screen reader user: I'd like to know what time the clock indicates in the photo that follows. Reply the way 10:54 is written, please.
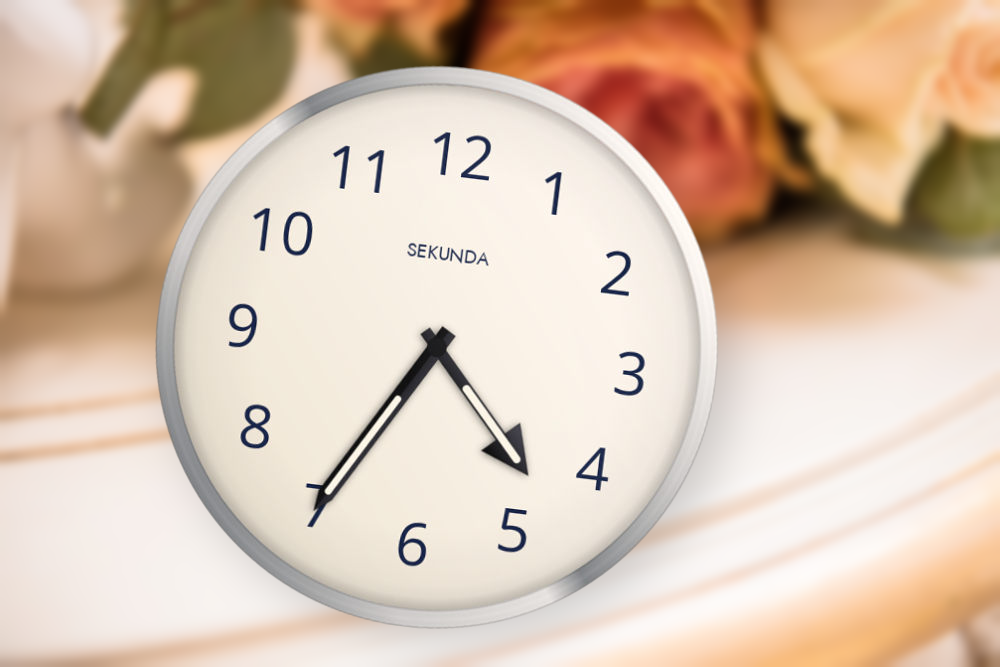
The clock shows 4:35
